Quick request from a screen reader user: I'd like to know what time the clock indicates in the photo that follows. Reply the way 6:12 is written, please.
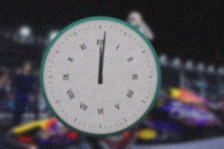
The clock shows 12:01
